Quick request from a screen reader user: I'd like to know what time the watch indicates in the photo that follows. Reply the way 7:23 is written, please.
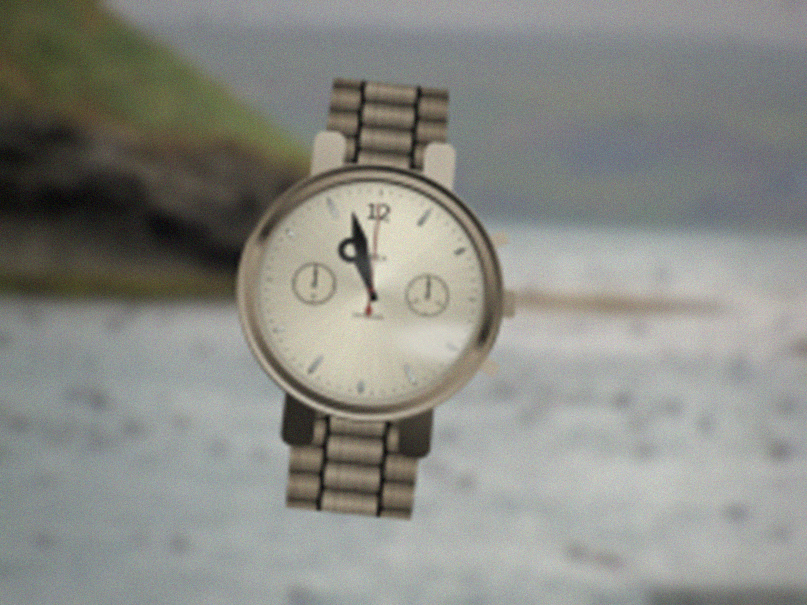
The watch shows 10:57
